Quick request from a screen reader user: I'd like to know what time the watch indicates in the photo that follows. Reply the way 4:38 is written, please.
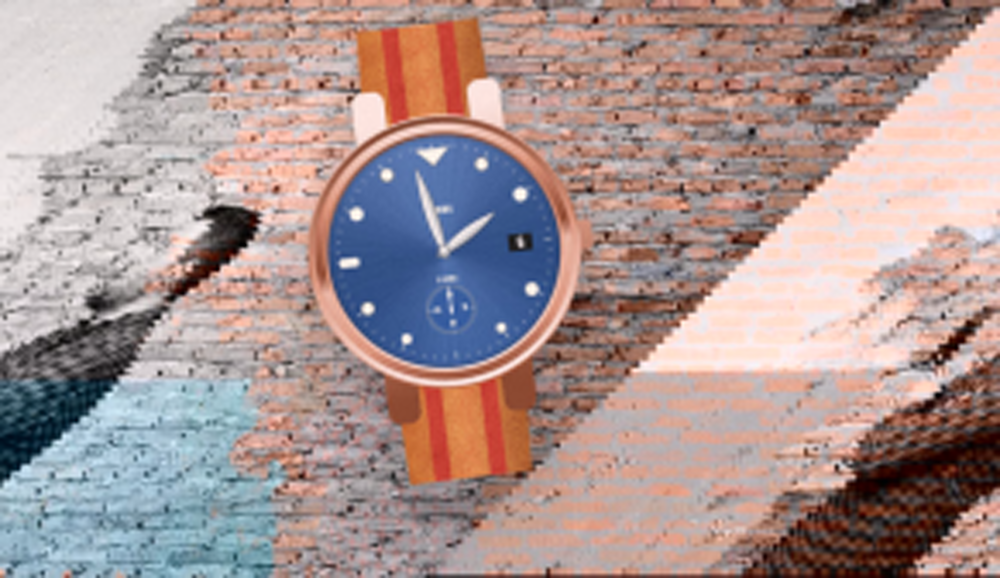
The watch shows 1:58
